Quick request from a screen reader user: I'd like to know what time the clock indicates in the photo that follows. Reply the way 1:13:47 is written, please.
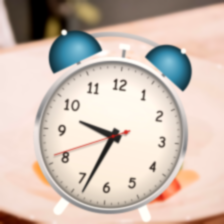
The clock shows 9:33:41
